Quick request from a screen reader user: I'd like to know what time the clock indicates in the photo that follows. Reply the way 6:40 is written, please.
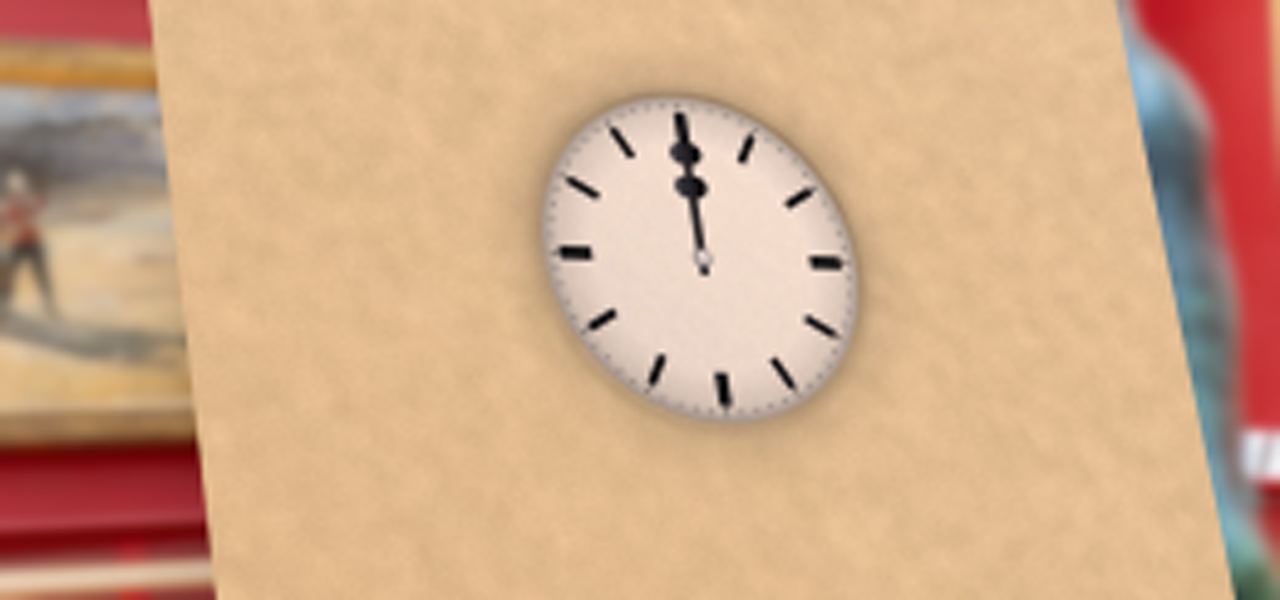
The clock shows 12:00
